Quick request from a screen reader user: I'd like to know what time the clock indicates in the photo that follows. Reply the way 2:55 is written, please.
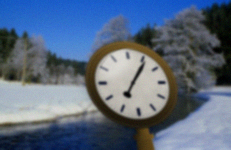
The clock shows 7:06
